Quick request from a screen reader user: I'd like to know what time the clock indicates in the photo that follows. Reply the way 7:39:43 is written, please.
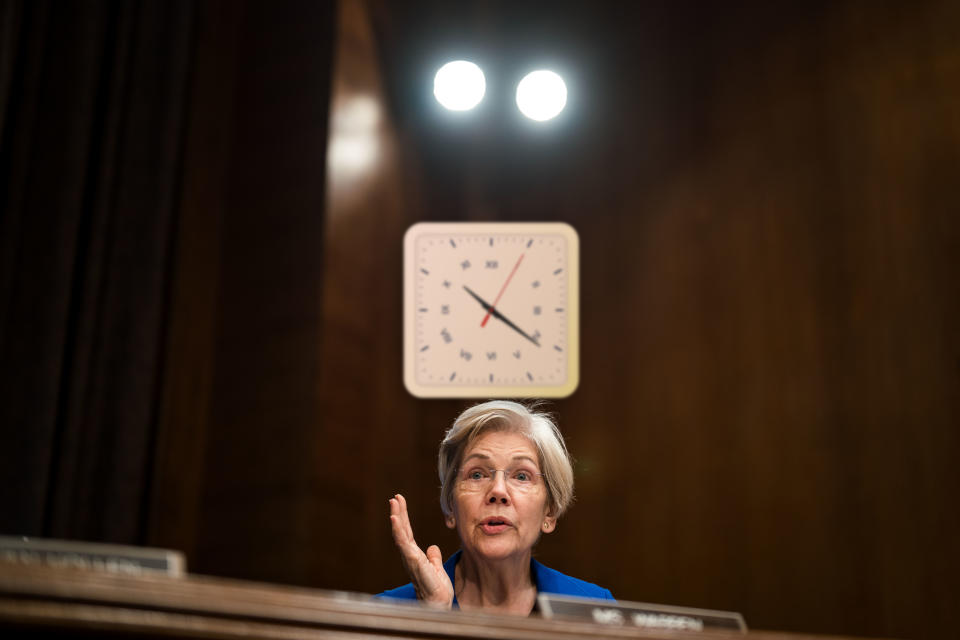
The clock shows 10:21:05
